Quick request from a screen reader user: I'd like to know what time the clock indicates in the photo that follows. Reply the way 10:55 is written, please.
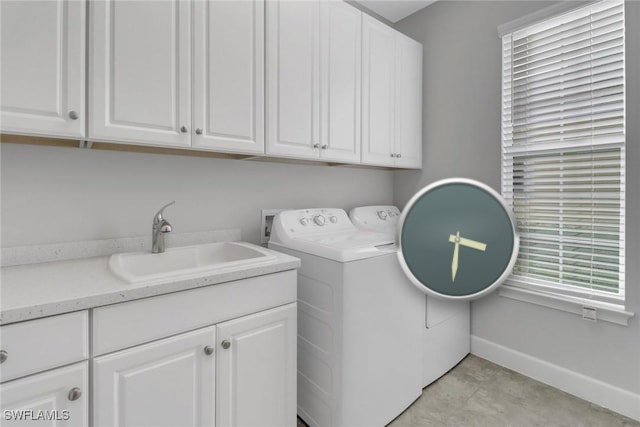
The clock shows 3:31
